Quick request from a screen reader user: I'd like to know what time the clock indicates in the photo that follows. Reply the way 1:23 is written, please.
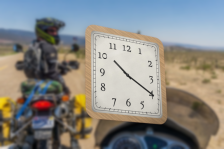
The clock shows 10:20
